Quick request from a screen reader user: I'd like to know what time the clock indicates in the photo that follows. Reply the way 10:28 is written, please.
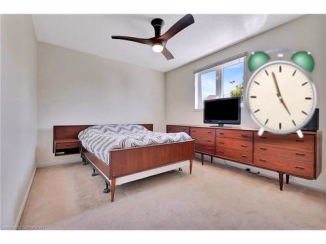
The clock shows 4:57
